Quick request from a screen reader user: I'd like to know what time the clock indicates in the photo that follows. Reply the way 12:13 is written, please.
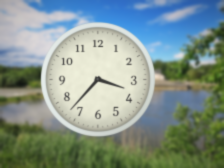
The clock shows 3:37
